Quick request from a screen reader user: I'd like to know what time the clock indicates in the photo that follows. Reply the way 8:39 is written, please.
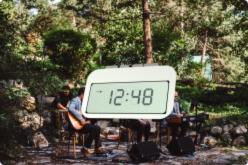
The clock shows 12:48
